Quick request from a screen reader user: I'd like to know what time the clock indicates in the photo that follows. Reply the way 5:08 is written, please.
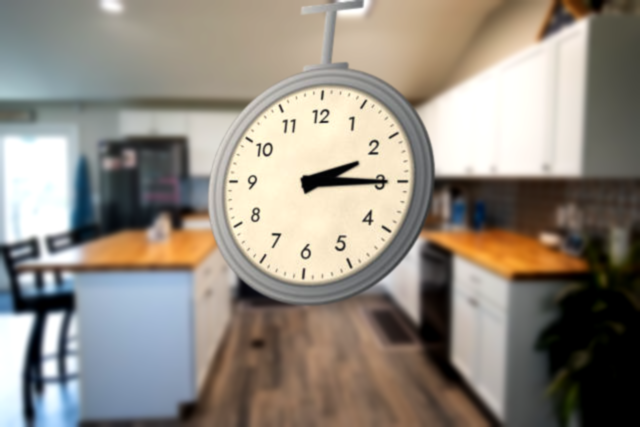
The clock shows 2:15
